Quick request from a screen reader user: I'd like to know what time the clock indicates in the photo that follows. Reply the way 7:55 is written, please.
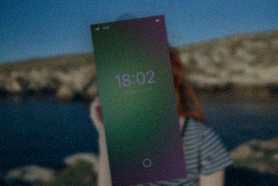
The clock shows 18:02
